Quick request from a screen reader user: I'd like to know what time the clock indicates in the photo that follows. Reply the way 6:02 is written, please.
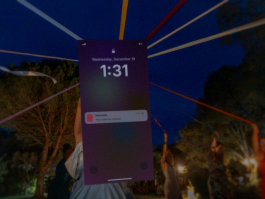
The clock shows 1:31
